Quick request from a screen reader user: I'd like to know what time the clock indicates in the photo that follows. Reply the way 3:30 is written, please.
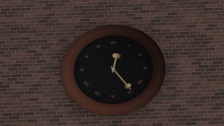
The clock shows 12:24
